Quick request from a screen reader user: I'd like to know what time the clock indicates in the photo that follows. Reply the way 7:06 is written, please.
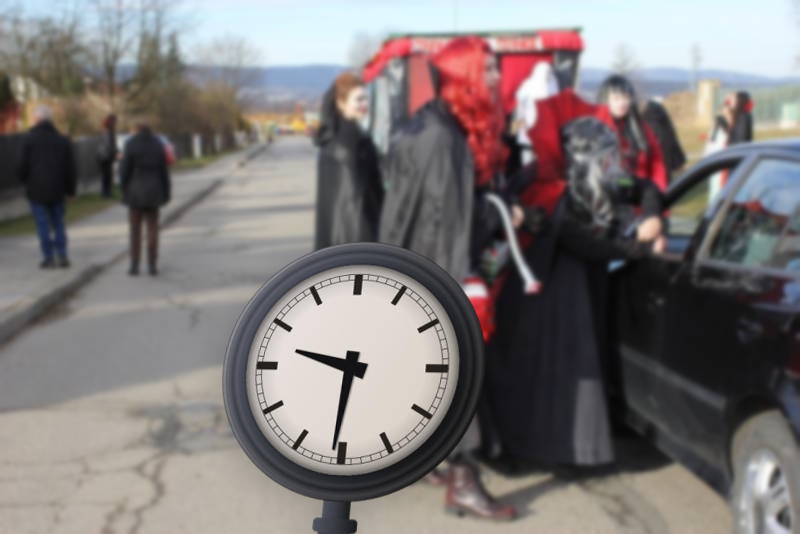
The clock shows 9:31
